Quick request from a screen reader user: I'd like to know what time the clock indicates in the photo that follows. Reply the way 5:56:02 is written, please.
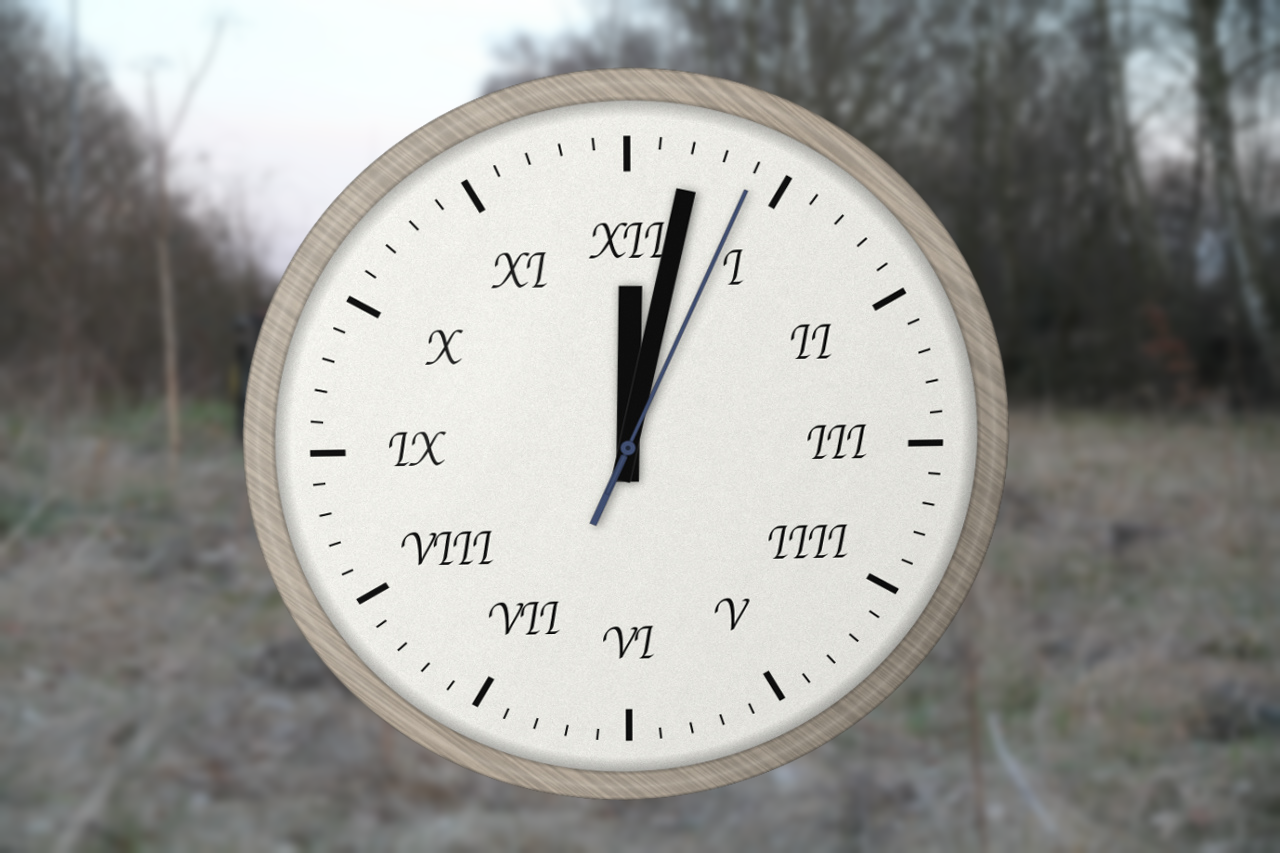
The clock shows 12:02:04
